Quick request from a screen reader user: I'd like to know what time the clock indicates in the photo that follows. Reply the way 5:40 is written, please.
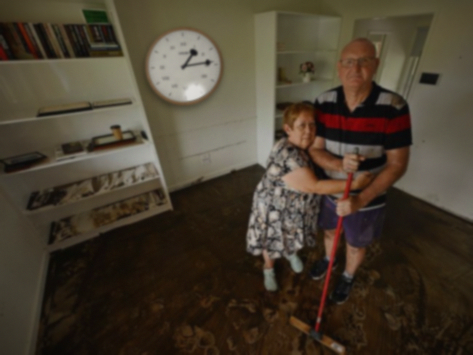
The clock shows 1:14
